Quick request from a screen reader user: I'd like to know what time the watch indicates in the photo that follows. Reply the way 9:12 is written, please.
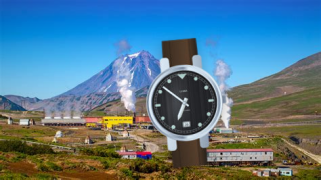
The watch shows 6:52
